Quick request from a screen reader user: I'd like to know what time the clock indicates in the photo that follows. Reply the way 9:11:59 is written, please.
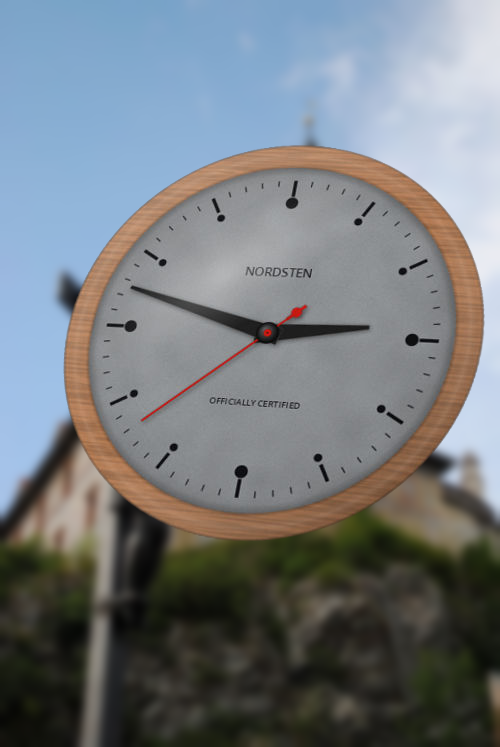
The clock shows 2:47:38
